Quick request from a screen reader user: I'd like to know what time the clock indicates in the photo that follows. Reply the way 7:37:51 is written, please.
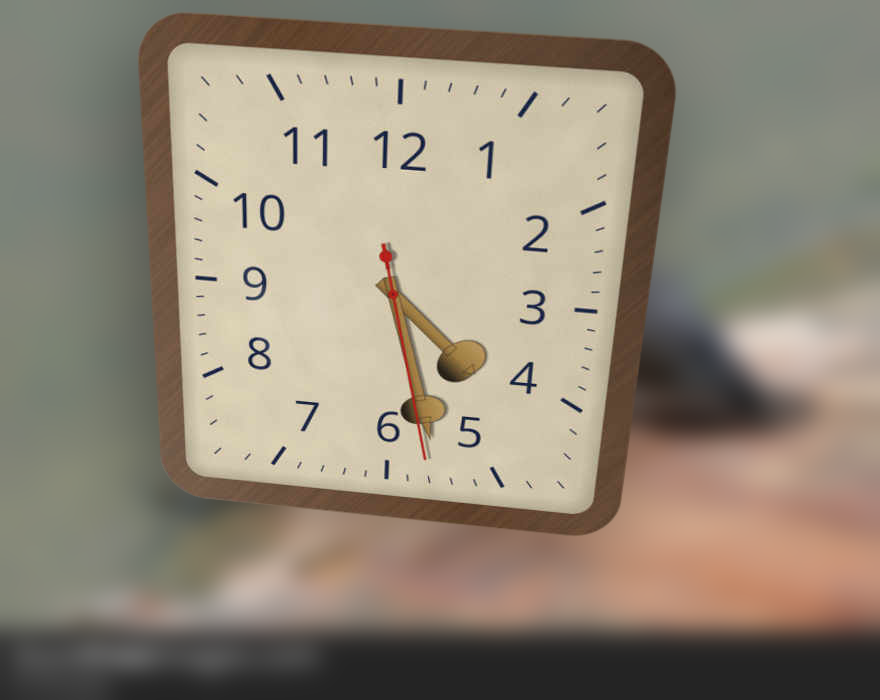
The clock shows 4:27:28
